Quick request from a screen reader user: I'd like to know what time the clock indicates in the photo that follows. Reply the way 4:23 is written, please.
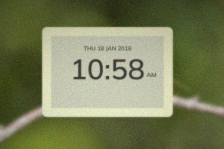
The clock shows 10:58
